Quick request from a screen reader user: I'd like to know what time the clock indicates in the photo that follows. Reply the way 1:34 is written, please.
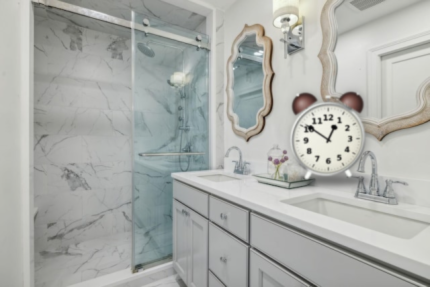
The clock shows 12:51
